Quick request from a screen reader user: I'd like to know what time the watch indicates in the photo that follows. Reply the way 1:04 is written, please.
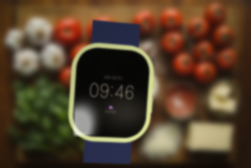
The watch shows 9:46
